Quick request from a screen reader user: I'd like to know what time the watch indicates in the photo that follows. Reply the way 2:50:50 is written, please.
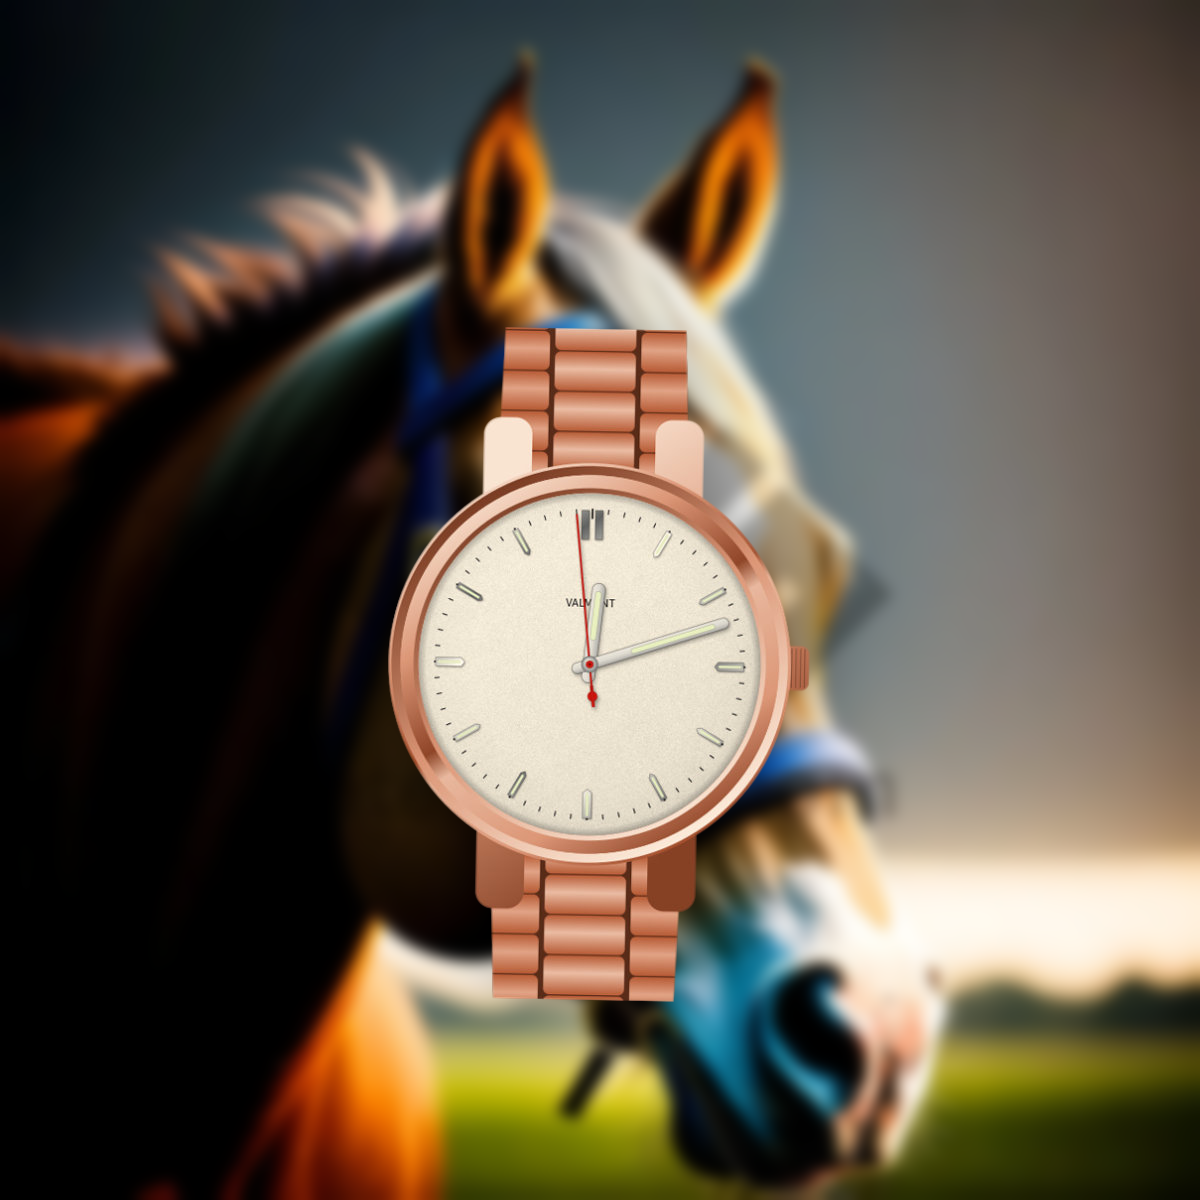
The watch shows 12:11:59
